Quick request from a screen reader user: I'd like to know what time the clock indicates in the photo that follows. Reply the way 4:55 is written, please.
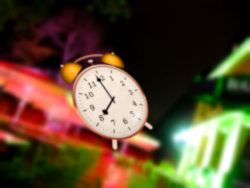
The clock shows 7:59
